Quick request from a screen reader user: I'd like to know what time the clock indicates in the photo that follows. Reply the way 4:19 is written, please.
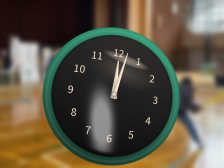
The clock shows 12:02
